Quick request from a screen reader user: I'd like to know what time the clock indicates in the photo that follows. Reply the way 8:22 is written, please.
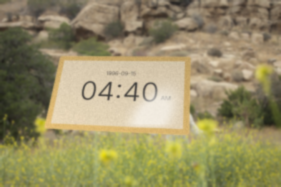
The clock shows 4:40
